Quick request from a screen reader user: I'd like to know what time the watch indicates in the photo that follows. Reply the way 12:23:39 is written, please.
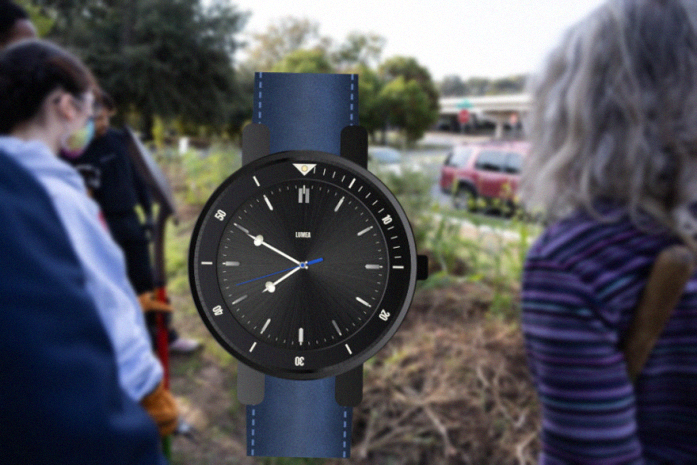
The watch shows 7:49:42
